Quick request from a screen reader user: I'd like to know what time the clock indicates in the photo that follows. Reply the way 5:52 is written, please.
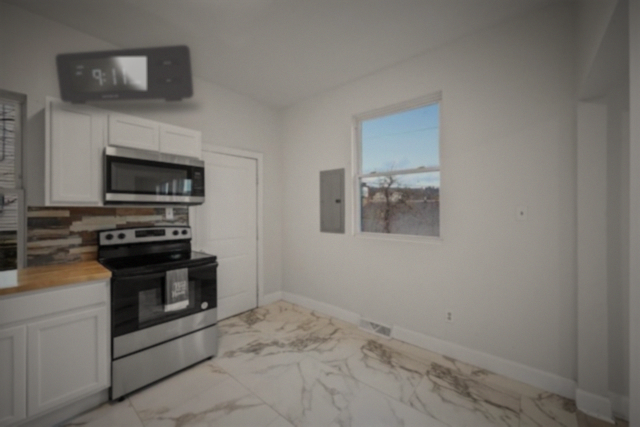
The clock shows 9:11
